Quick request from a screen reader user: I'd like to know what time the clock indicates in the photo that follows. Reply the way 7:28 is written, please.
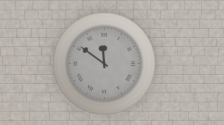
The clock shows 11:51
